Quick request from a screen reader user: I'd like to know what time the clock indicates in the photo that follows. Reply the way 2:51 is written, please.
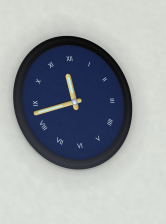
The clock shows 11:43
